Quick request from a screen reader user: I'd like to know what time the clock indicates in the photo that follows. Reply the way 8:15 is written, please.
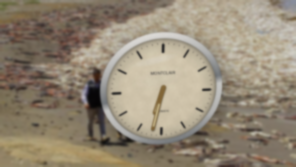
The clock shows 6:32
